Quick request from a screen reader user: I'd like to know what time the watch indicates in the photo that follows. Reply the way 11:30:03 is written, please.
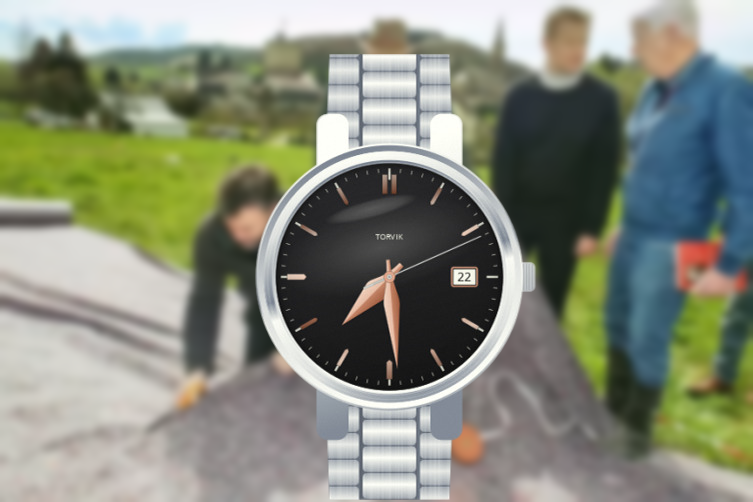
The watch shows 7:29:11
